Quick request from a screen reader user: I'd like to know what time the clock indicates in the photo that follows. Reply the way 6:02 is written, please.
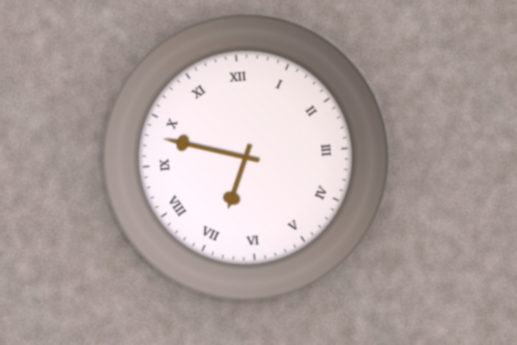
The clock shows 6:48
